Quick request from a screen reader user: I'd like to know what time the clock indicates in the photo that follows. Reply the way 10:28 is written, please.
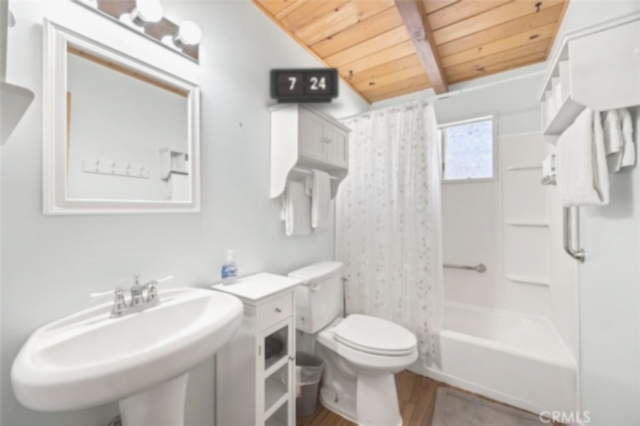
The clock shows 7:24
